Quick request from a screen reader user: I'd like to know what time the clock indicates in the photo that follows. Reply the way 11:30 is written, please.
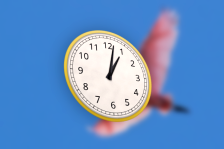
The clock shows 1:02
